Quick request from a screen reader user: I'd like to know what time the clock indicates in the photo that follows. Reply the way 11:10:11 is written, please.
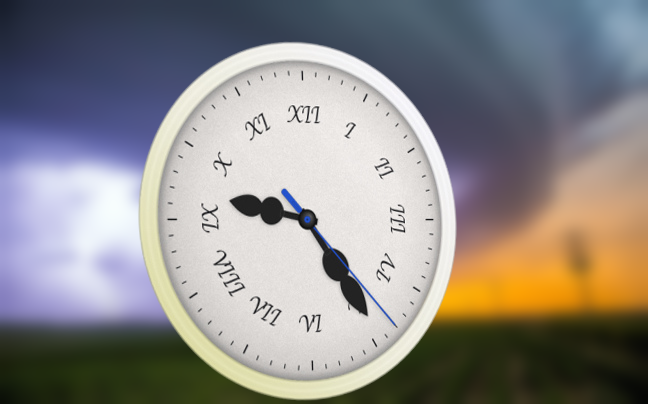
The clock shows 9:24:23
